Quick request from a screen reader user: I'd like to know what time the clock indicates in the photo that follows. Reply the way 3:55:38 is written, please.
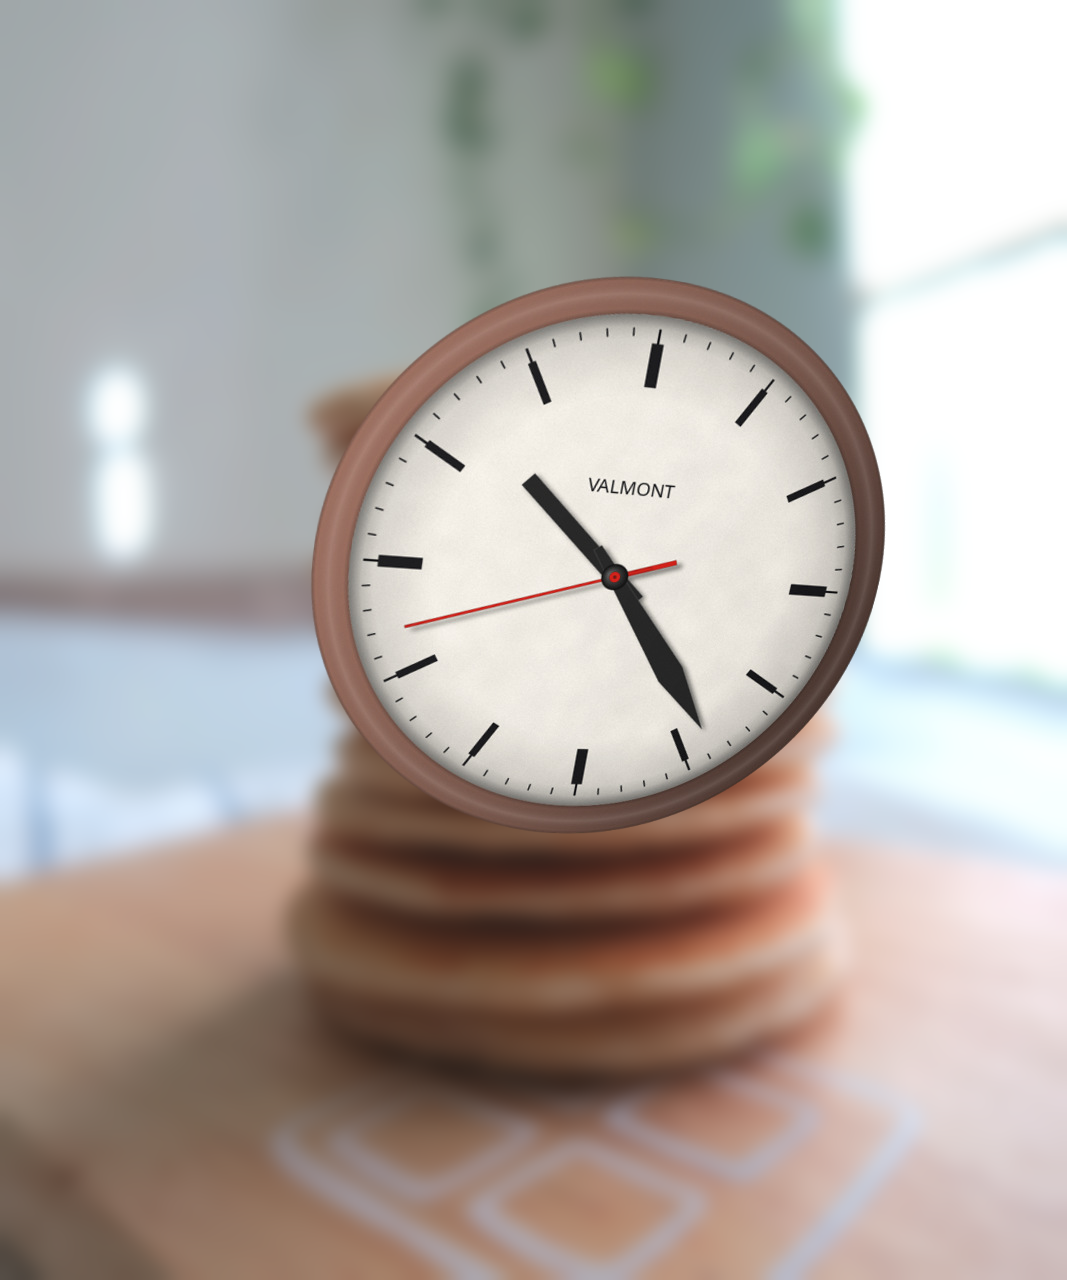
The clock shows 10:23:42
